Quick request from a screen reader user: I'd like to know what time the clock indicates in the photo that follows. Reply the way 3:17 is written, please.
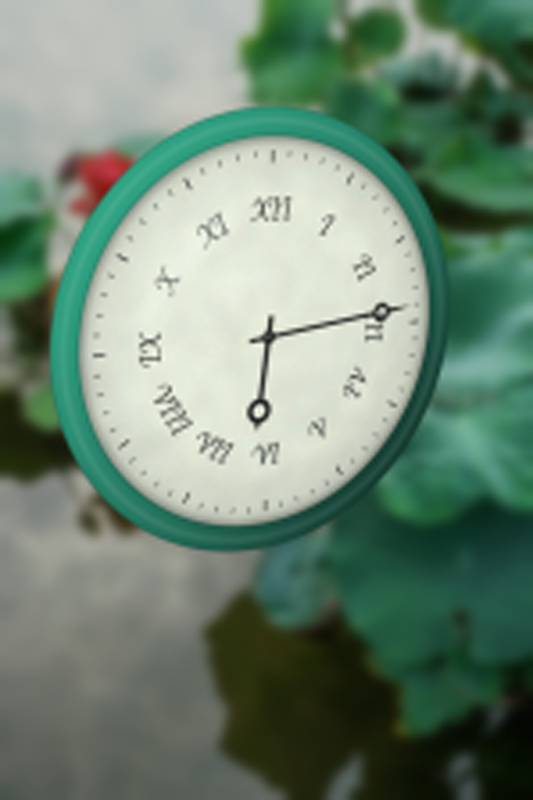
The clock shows 6:14
